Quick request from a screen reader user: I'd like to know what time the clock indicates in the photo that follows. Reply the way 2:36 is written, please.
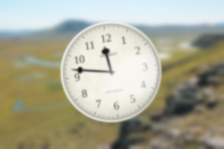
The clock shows 11:47
